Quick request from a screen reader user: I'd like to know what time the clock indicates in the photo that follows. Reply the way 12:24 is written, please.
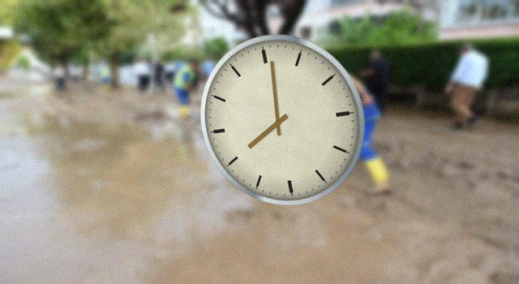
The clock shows 8:01
